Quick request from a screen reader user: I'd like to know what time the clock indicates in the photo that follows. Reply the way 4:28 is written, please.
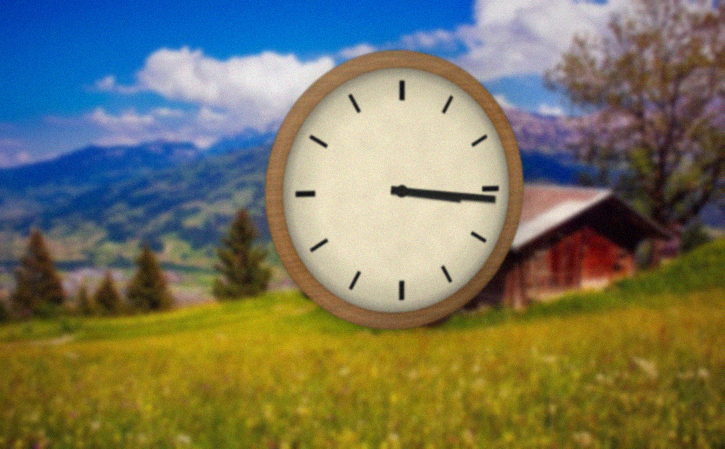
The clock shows 3:16
